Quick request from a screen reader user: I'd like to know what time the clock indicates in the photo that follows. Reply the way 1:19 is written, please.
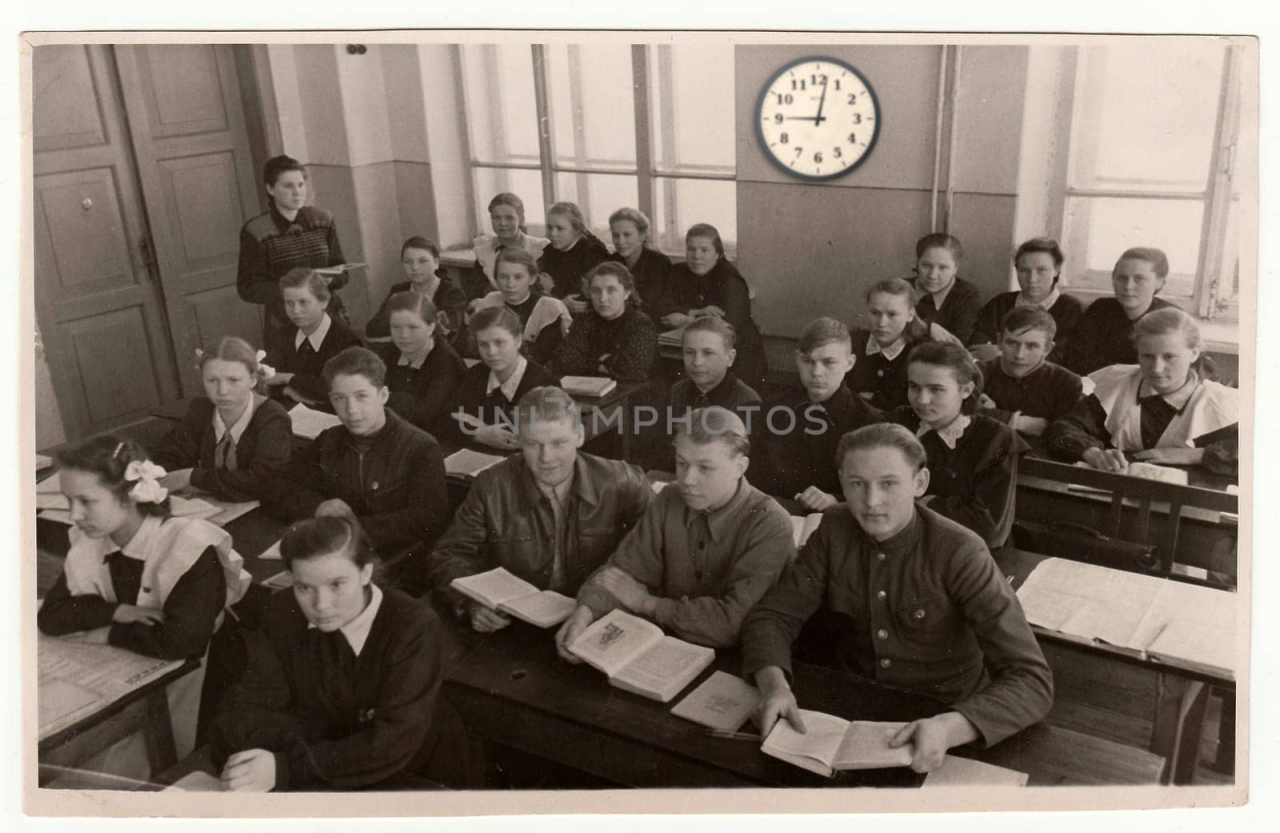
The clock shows 9:02
